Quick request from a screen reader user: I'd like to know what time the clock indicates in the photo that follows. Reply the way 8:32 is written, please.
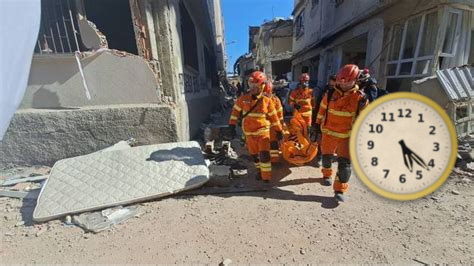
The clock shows 5:22
